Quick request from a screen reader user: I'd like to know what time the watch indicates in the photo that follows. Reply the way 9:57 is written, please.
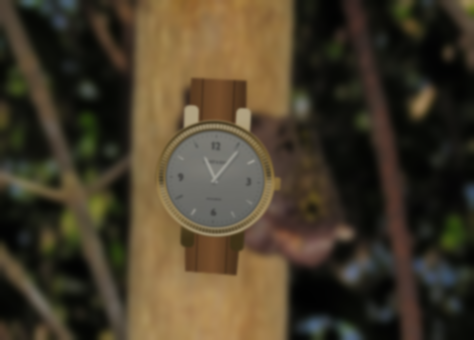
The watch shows 11:06
